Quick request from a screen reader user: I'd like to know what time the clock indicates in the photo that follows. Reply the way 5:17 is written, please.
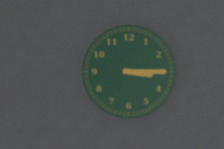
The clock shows 3:15
